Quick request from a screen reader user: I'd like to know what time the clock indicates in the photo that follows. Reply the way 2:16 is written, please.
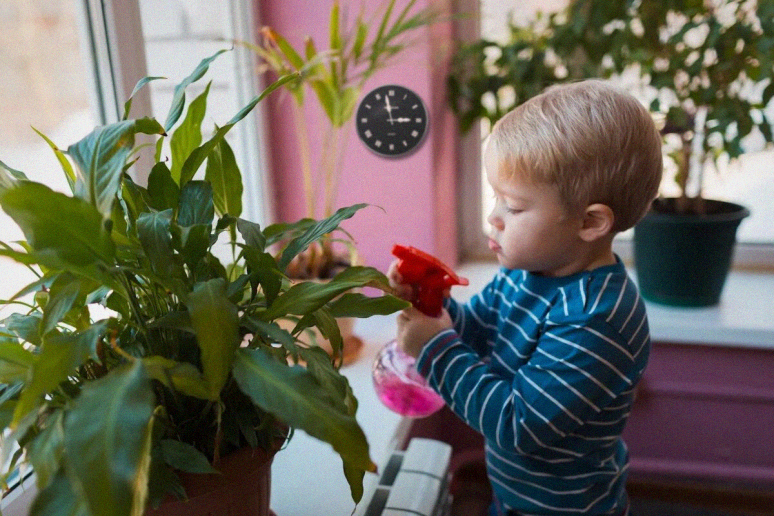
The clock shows 2:58
